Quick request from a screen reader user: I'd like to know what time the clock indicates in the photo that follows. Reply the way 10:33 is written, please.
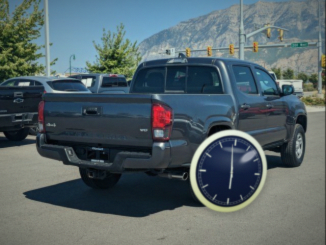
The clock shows 5:59
